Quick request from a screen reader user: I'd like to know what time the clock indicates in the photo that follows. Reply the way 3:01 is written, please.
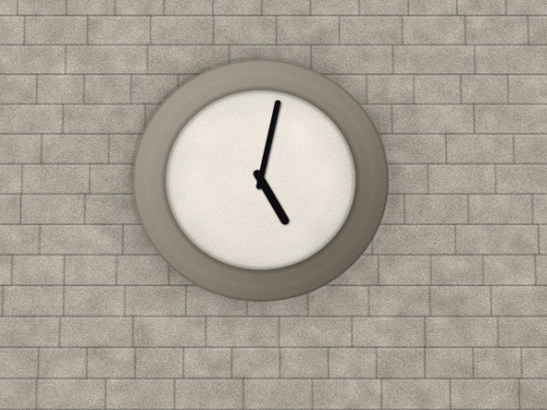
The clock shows 5:02
